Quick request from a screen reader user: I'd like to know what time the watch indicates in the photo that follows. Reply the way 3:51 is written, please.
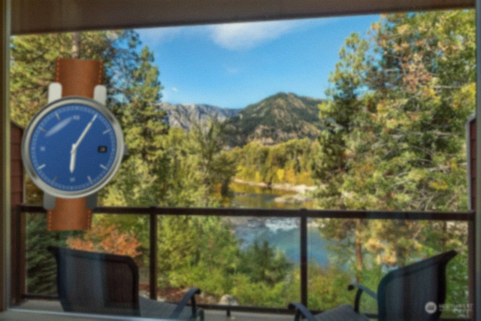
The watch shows 6:05
